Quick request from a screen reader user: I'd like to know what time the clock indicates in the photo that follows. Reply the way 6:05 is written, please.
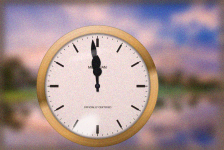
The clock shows 11:59
